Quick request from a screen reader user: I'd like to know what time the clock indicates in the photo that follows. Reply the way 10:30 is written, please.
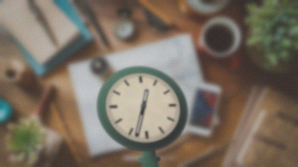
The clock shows 12:33
